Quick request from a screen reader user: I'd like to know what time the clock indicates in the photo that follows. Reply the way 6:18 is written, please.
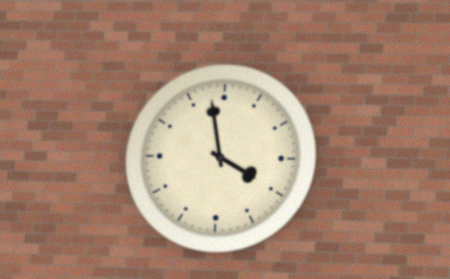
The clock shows 3:58
